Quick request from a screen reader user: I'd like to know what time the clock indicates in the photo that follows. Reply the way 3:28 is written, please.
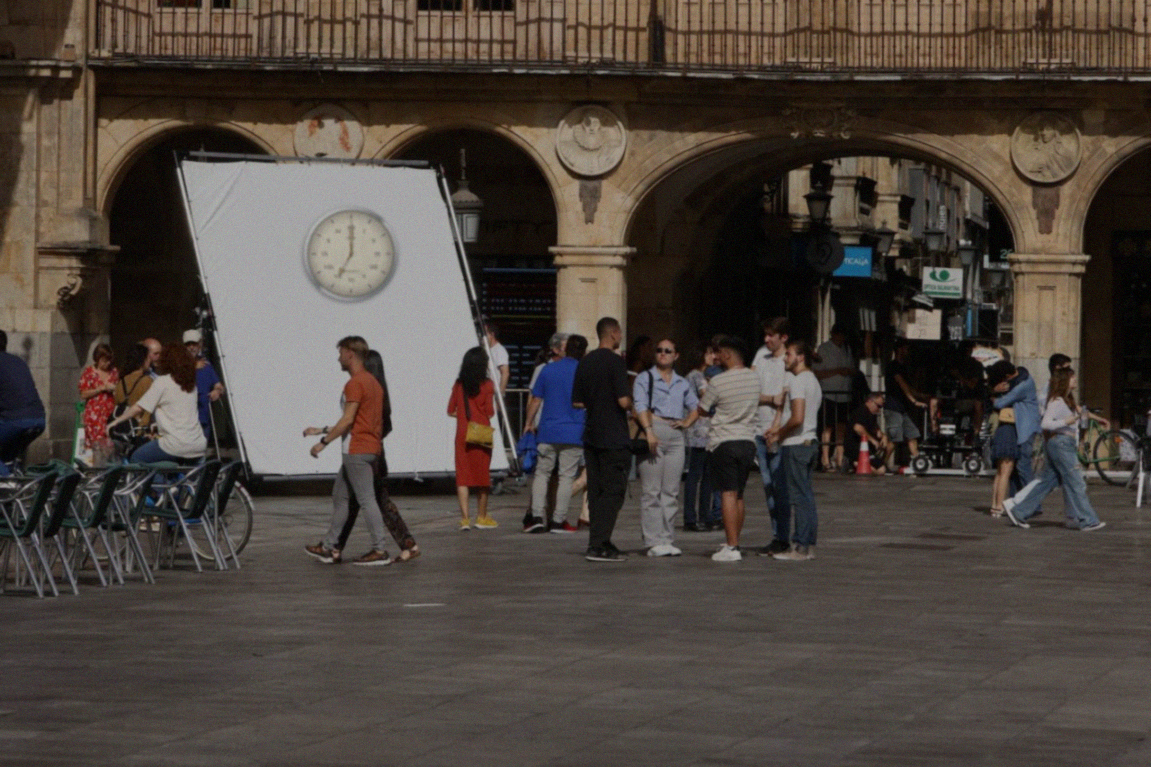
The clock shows 7:00
